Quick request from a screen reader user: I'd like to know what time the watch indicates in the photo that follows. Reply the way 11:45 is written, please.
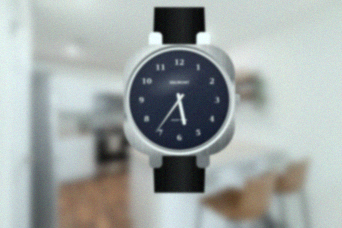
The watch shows 5:36
